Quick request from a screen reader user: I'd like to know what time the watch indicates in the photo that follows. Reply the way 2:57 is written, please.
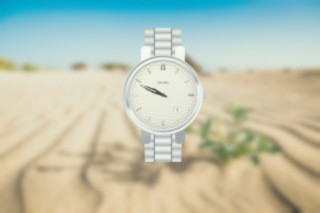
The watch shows 9:49
